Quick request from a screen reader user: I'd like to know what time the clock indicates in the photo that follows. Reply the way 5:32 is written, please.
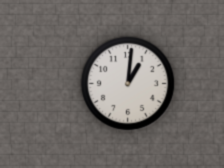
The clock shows 1:01
